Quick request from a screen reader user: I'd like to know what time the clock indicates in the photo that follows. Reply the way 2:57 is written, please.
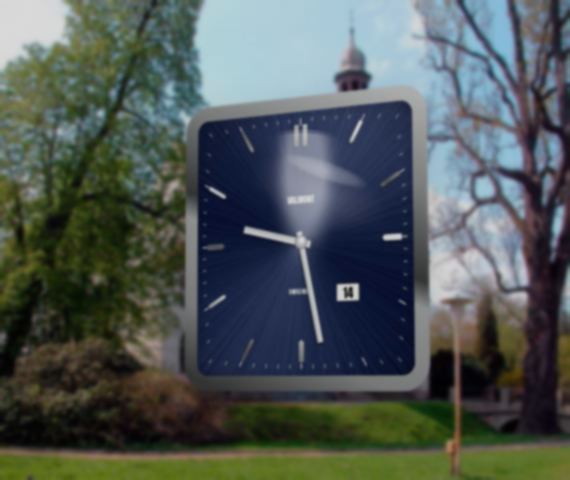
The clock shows 9:28
